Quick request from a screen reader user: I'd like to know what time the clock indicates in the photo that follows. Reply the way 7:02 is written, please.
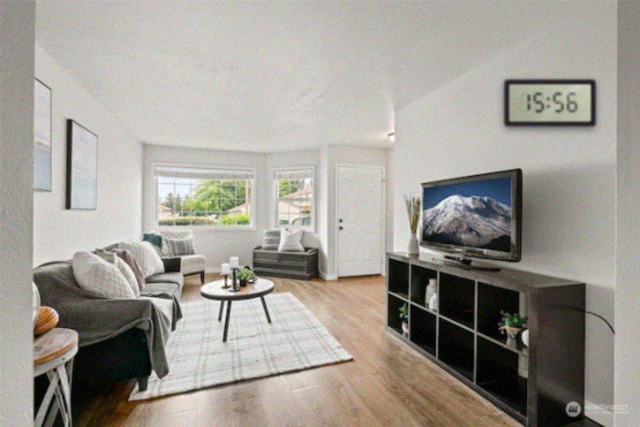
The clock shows 15:56
